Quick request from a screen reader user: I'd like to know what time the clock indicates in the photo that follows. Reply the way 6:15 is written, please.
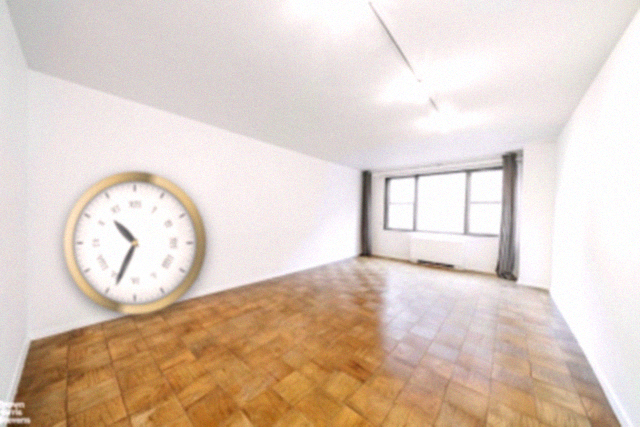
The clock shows 10:34
